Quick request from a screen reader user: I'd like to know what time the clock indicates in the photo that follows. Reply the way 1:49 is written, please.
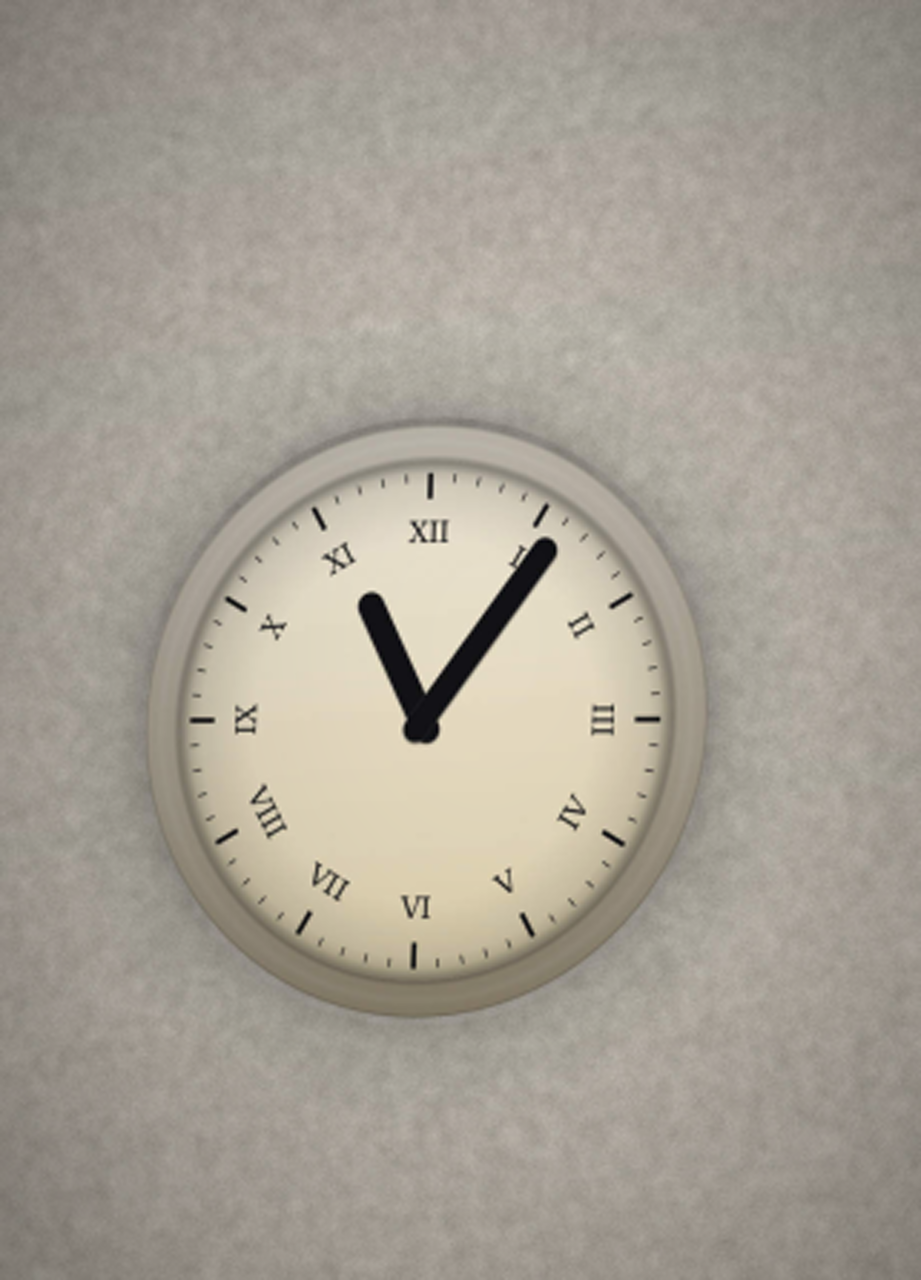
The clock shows 11:06
